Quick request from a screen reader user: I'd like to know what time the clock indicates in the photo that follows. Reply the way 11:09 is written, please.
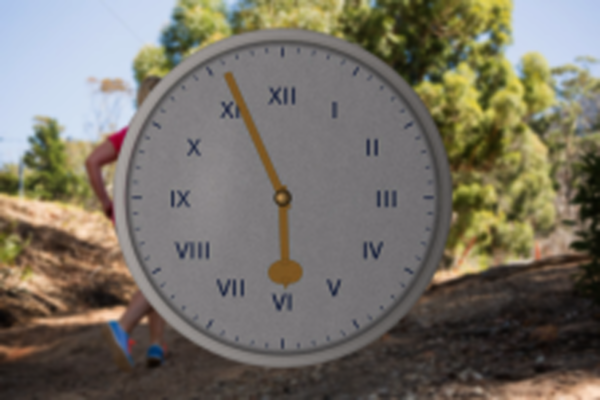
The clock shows 5:56
